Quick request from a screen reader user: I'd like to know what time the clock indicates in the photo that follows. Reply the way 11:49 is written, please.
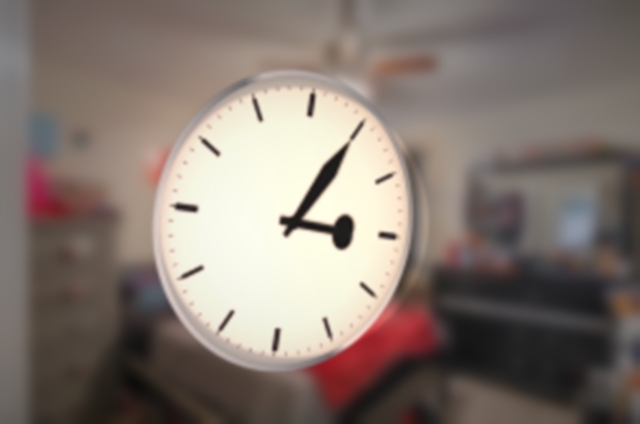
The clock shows 3:05
